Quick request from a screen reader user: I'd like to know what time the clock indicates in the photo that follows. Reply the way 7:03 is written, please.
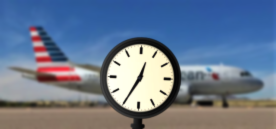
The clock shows 12:35
